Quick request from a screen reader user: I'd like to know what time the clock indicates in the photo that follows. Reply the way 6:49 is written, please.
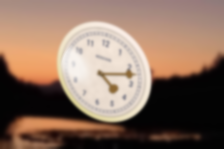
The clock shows 4:12
